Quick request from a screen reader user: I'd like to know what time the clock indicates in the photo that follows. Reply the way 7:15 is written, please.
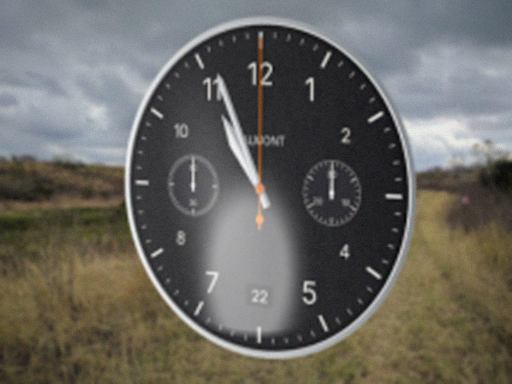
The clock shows 10:56
